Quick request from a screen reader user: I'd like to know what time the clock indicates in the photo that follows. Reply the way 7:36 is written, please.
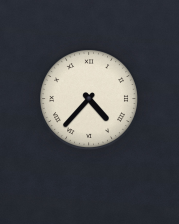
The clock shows 4:37
